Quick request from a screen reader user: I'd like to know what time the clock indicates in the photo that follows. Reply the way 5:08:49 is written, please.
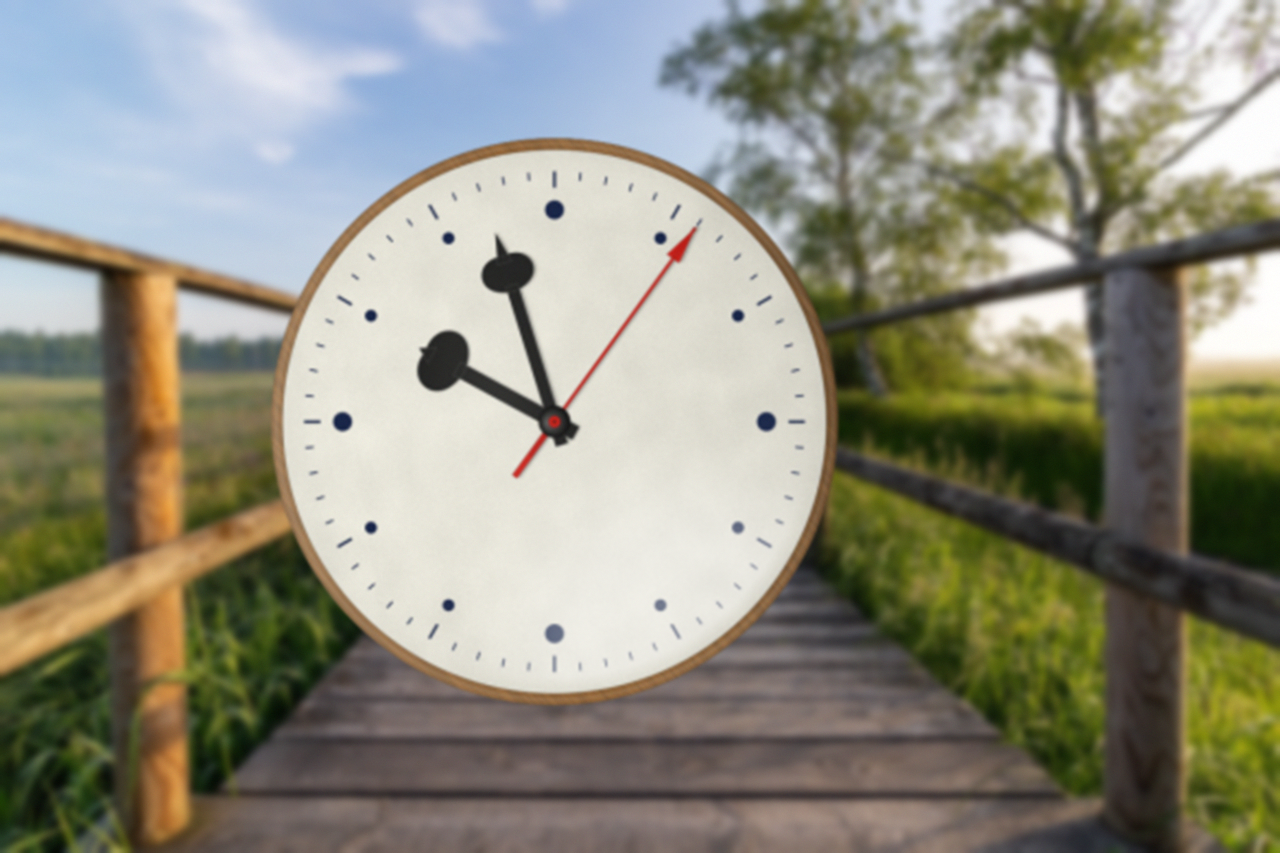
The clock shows 9:57:06
